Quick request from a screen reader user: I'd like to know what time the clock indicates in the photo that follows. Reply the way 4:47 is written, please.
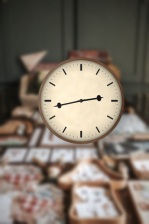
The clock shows 2:43
